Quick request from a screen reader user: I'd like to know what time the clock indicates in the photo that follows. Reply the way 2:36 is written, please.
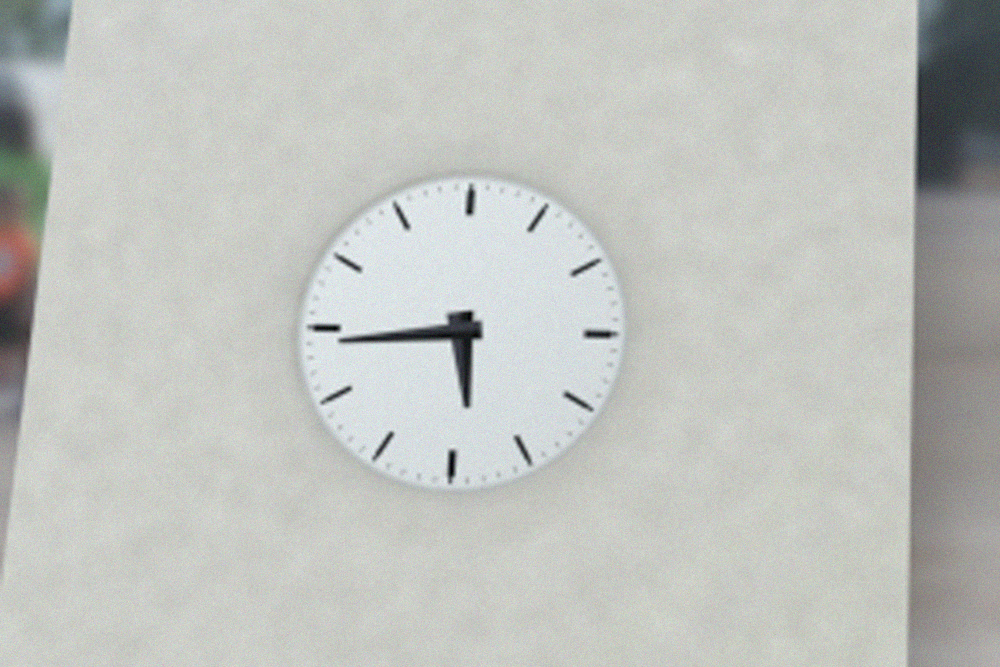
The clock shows 5:44
